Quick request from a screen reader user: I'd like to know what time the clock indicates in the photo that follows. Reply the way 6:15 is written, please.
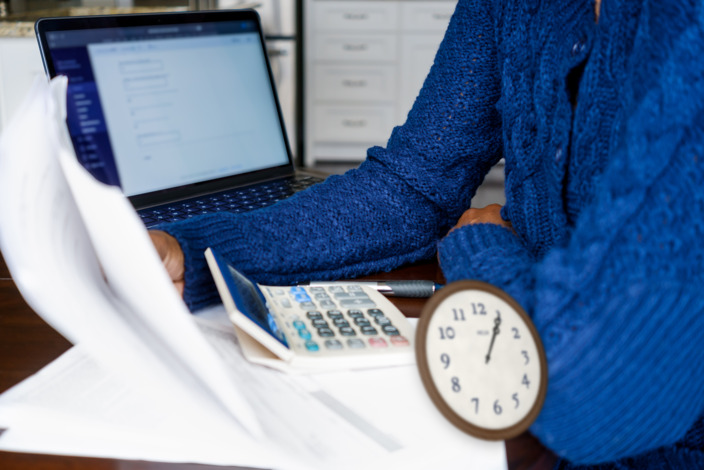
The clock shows 1:05
